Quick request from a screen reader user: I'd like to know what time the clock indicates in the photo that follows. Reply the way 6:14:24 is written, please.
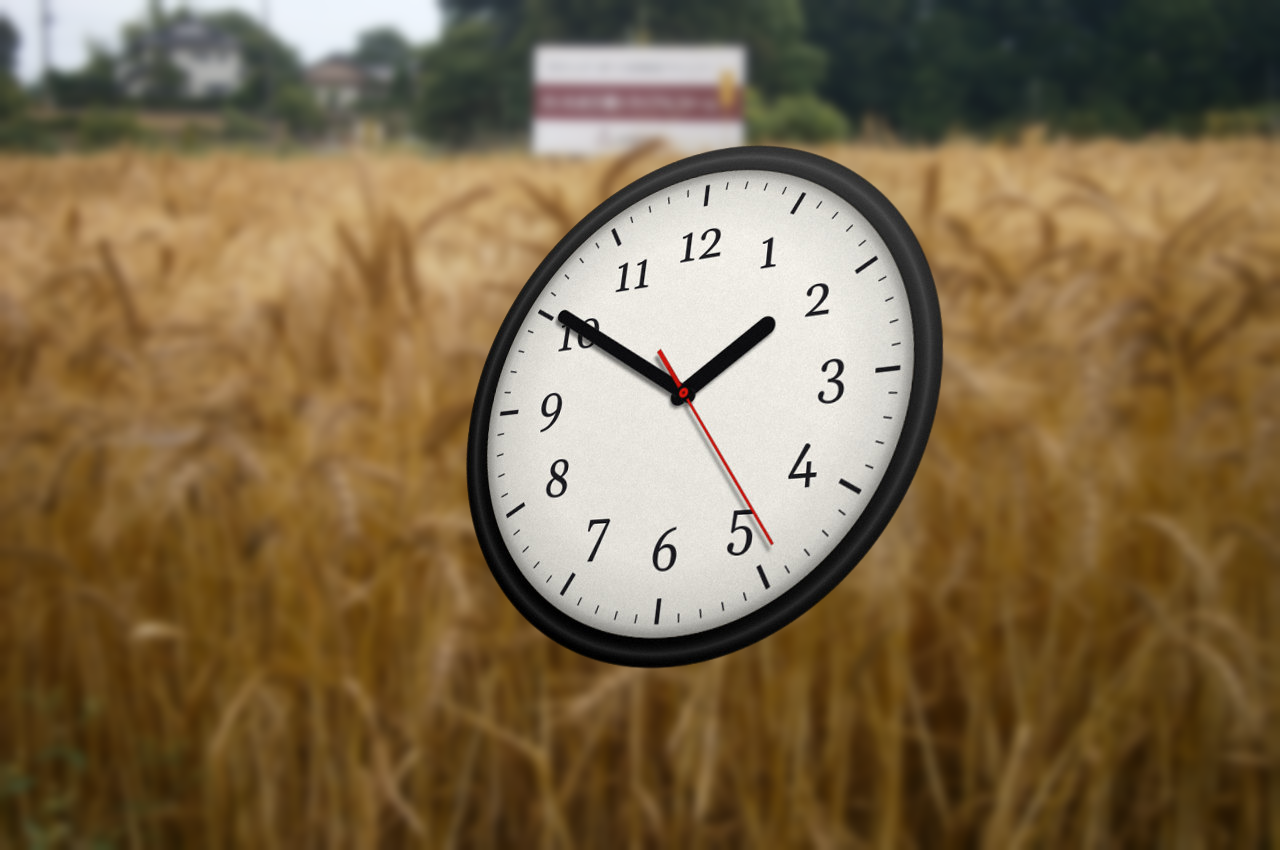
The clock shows 1:50:24
